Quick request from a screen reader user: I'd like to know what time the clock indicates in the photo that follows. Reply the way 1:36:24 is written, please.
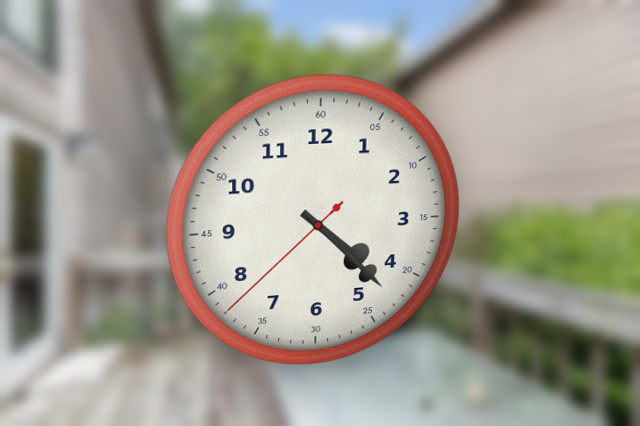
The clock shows 4:22:38
